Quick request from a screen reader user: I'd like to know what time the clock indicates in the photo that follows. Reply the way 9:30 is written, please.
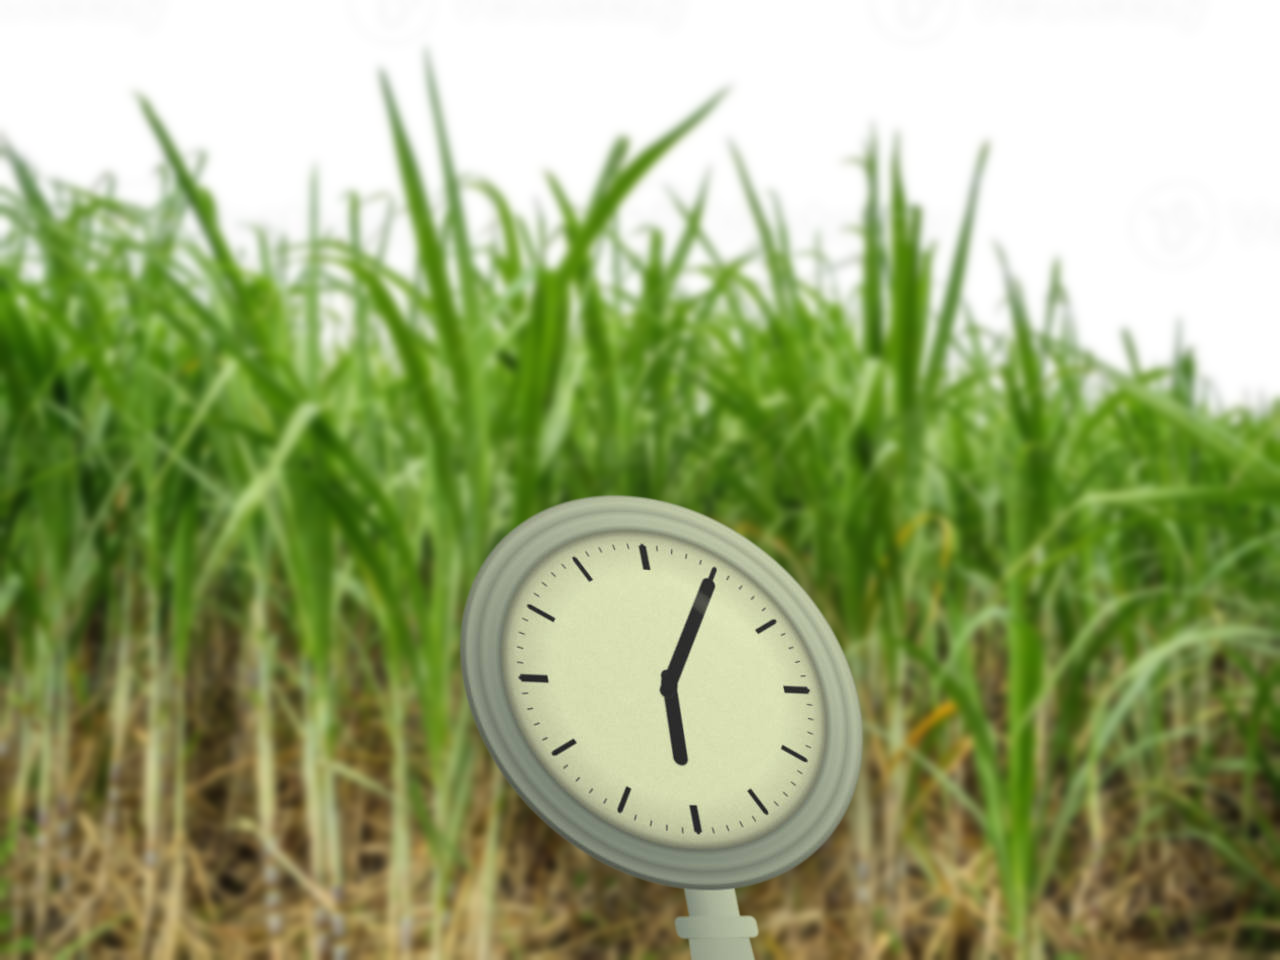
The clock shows 6:05
